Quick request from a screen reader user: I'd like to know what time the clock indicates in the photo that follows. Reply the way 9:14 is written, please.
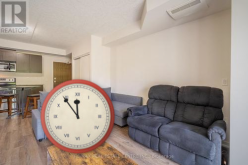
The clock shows 11:54
